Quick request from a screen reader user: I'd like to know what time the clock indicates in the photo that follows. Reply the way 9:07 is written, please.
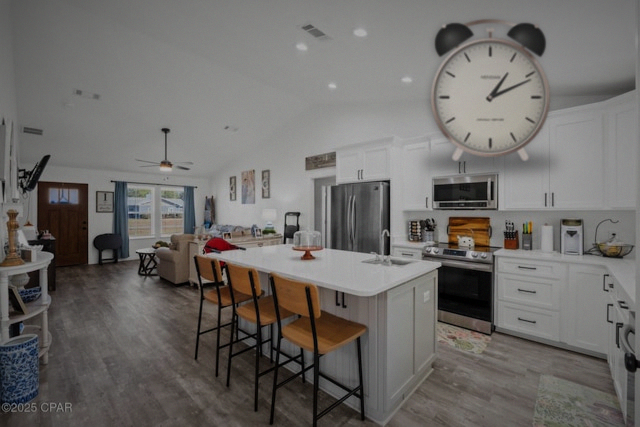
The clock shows 1:11
